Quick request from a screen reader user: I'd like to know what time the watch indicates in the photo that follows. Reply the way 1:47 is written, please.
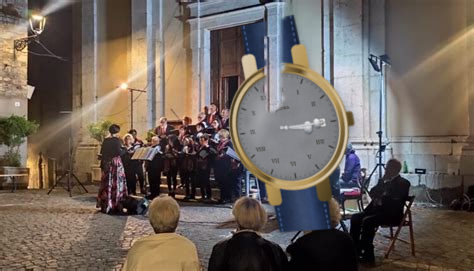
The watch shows 3:15
